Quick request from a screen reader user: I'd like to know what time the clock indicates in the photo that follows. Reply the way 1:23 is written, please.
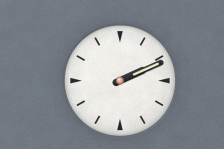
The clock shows 2:11
